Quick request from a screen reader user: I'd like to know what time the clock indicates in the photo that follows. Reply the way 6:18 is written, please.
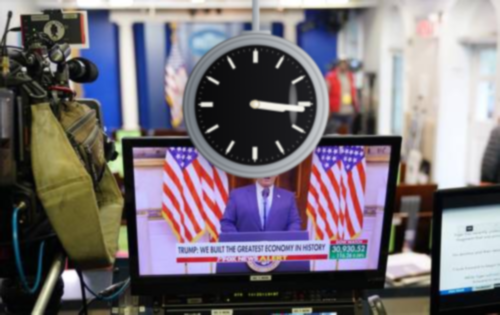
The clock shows 3:16
